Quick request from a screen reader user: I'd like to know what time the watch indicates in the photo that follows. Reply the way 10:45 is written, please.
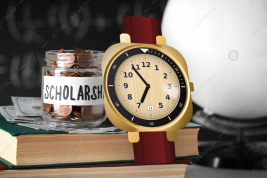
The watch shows 6:54
